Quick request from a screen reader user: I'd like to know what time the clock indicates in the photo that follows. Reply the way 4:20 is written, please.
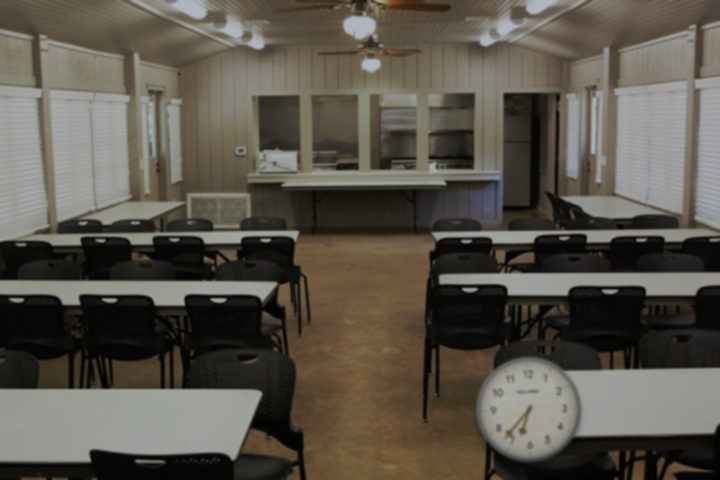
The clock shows 6:37
